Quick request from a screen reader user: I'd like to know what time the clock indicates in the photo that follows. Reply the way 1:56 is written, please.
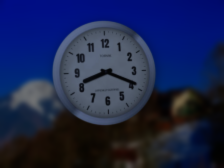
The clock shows 8:19
